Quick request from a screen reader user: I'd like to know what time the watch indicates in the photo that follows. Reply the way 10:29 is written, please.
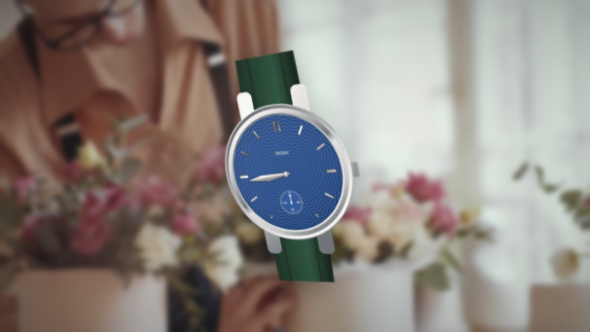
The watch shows 8:44
